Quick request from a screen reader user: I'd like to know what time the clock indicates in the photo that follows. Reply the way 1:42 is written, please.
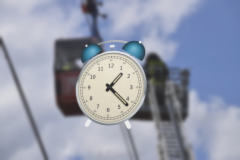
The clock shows 1:22
